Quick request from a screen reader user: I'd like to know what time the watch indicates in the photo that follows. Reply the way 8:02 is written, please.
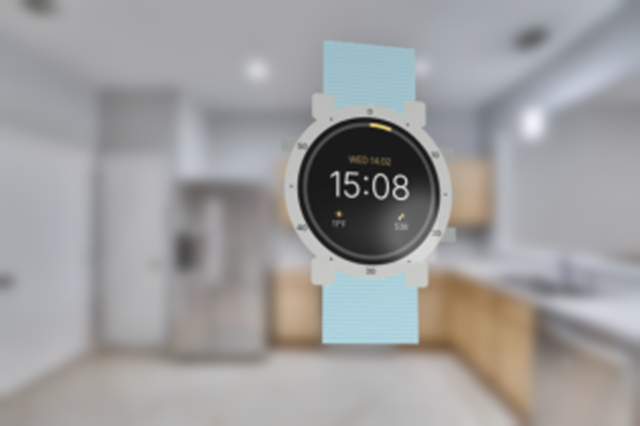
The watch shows 15:08
